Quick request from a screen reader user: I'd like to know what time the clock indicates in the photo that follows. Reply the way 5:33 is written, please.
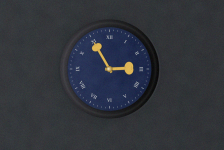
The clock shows 2:55
